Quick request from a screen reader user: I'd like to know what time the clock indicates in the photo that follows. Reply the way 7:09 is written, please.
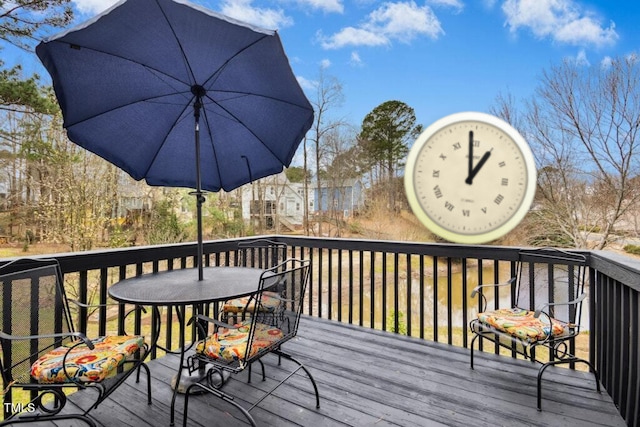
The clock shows 12:59
